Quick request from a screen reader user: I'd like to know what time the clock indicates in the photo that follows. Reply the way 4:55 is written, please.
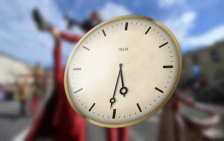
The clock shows 5:31
